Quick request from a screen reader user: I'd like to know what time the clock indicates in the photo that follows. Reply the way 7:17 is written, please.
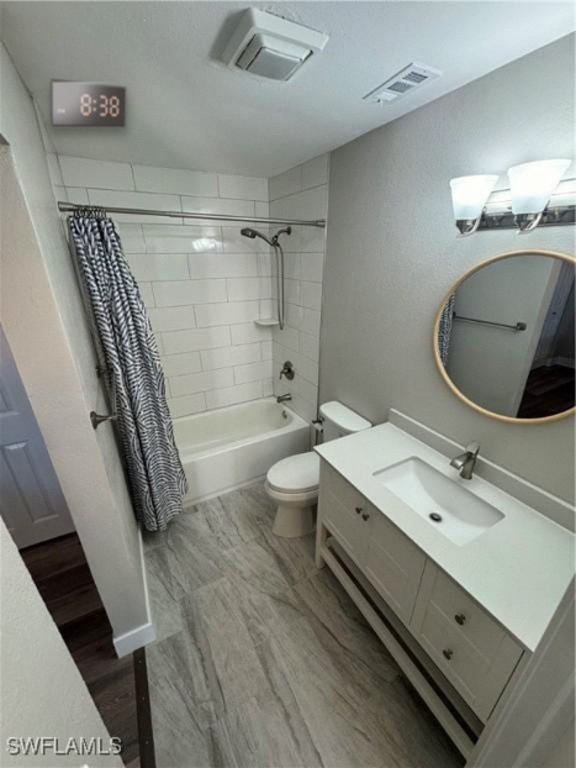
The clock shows 8:38
